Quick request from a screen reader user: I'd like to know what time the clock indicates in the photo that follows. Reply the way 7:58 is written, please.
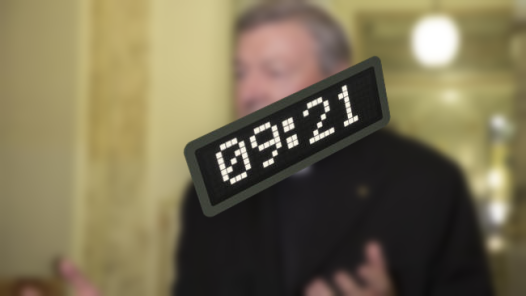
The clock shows 9:21
